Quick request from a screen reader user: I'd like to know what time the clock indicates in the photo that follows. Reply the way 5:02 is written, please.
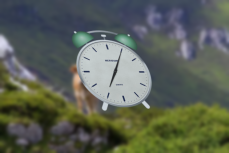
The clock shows 7:05
